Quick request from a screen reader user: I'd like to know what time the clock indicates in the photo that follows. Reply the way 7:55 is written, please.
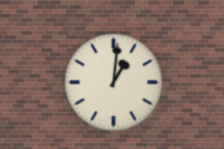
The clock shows 1:01
